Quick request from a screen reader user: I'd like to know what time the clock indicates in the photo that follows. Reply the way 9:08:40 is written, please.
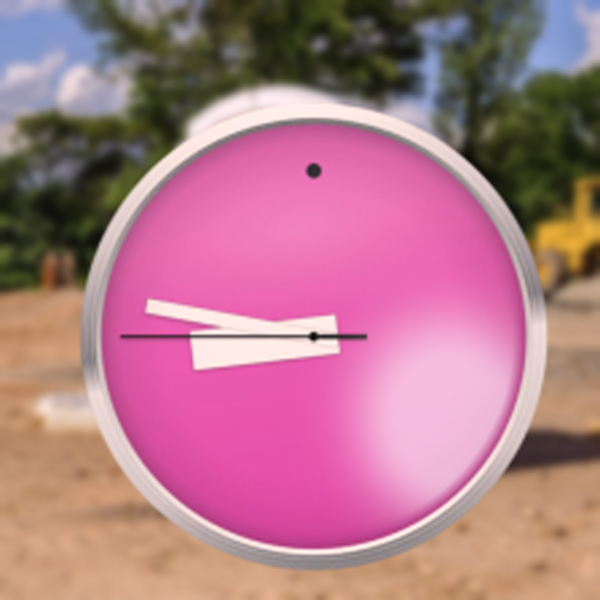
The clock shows 8:46:45
